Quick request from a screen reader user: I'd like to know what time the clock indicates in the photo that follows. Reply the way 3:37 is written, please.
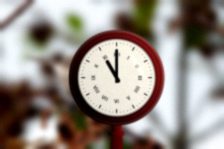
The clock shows 11:00
